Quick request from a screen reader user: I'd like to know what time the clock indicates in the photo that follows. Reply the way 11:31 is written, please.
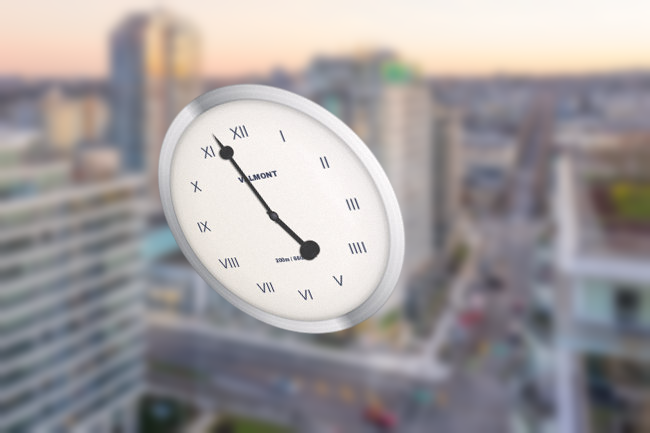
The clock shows 4:57
